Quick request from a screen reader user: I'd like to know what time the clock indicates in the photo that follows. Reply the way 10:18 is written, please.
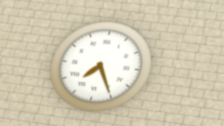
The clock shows 7:25
